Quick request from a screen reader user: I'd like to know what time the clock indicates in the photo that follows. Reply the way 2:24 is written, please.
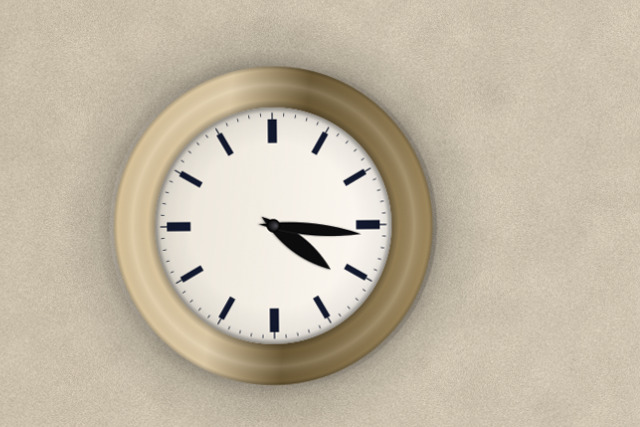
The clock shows 4:16
